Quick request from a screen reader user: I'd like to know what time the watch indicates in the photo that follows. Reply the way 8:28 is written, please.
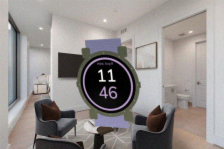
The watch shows 11:46
